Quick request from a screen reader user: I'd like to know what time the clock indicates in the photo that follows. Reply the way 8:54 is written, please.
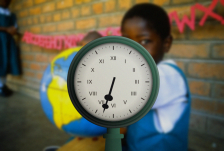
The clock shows 6:33
